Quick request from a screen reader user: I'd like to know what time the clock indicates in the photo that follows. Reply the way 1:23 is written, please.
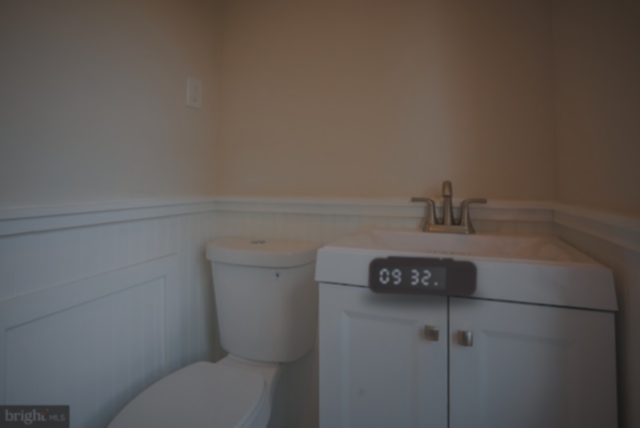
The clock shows 9:32
